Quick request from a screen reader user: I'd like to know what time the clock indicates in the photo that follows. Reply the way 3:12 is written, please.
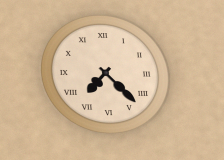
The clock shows 7:23
